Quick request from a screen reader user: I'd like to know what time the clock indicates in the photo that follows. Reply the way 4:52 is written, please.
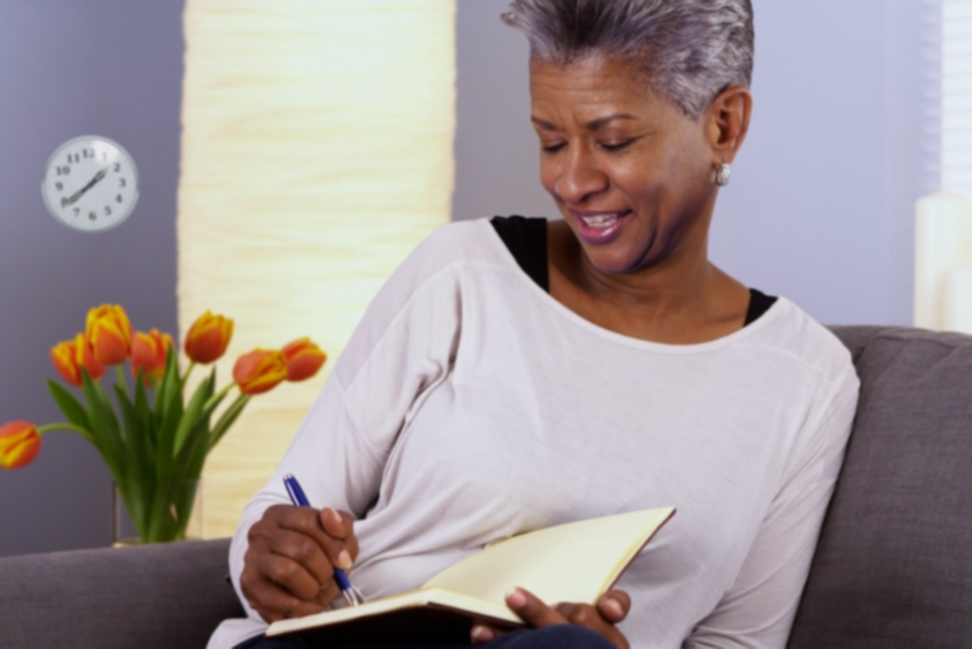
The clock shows 1:39
